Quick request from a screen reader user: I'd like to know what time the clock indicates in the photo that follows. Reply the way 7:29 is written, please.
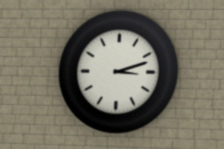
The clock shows 3:12
